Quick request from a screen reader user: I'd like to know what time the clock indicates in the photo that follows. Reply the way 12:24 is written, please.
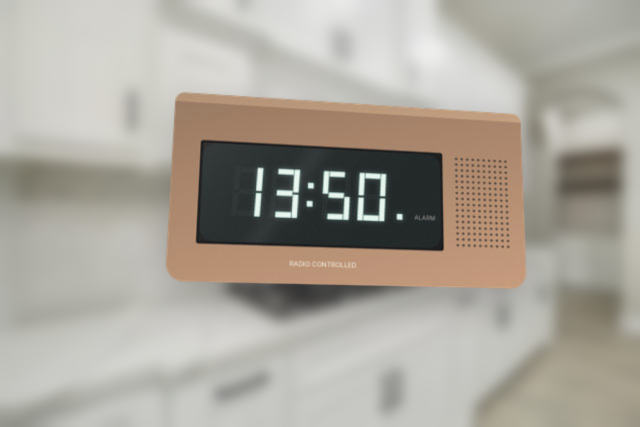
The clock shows 13:50
